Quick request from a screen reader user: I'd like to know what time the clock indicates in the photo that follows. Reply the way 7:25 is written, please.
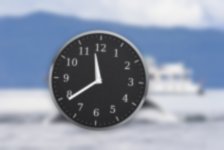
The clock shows 11:39
